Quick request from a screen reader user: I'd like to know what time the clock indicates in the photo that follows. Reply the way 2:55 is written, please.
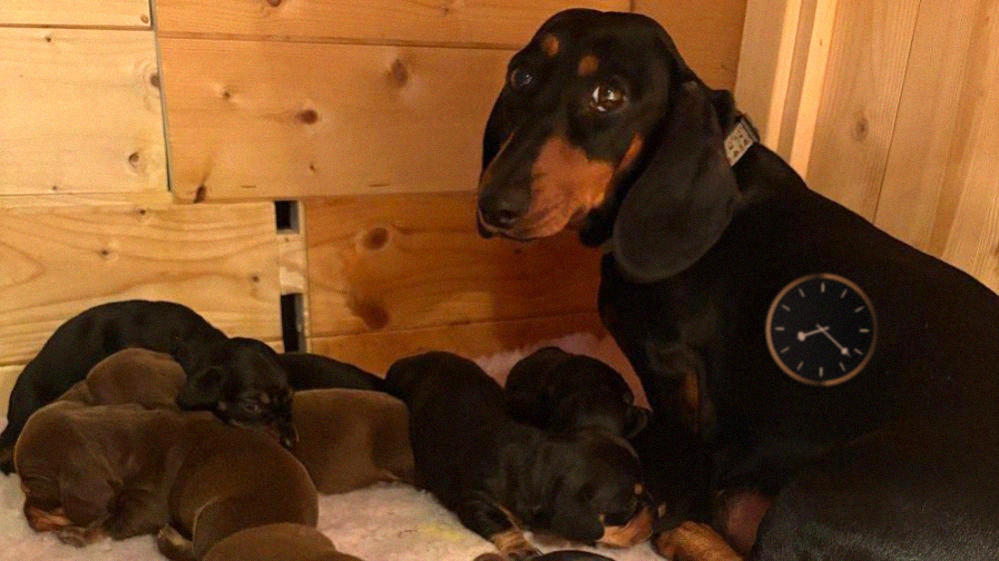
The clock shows 8:22
